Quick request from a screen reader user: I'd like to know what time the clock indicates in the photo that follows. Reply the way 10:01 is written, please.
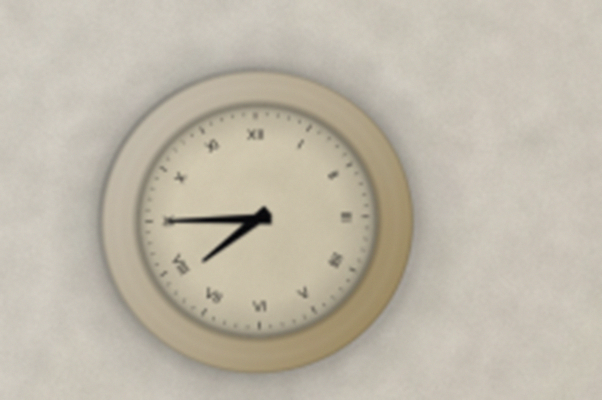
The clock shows 7:45
